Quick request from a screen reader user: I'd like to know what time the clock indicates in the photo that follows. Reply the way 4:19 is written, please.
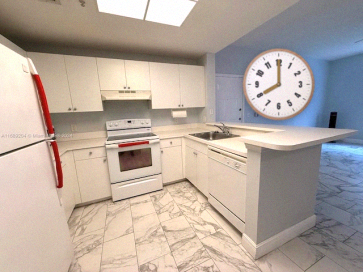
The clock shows 8:00
